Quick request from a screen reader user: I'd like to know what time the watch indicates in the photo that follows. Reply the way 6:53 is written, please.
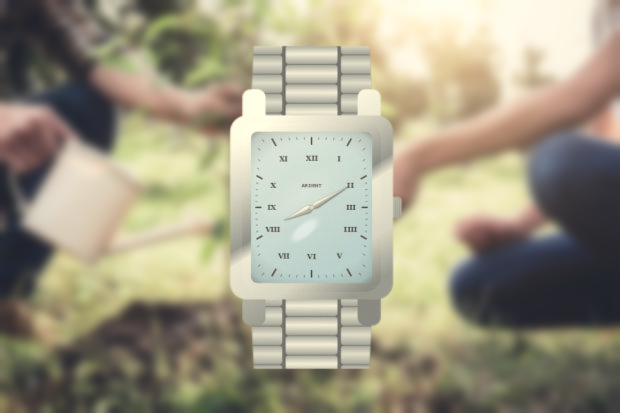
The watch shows 8:10
